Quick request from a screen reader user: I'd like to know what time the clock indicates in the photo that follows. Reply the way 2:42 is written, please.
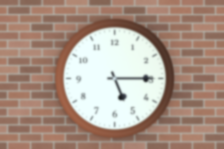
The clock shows 5:15
